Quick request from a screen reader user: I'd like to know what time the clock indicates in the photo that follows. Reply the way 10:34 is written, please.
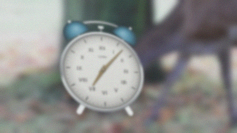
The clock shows 7:07
